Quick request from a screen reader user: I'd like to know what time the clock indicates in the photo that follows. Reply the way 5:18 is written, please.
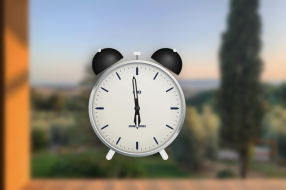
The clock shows 5:59
